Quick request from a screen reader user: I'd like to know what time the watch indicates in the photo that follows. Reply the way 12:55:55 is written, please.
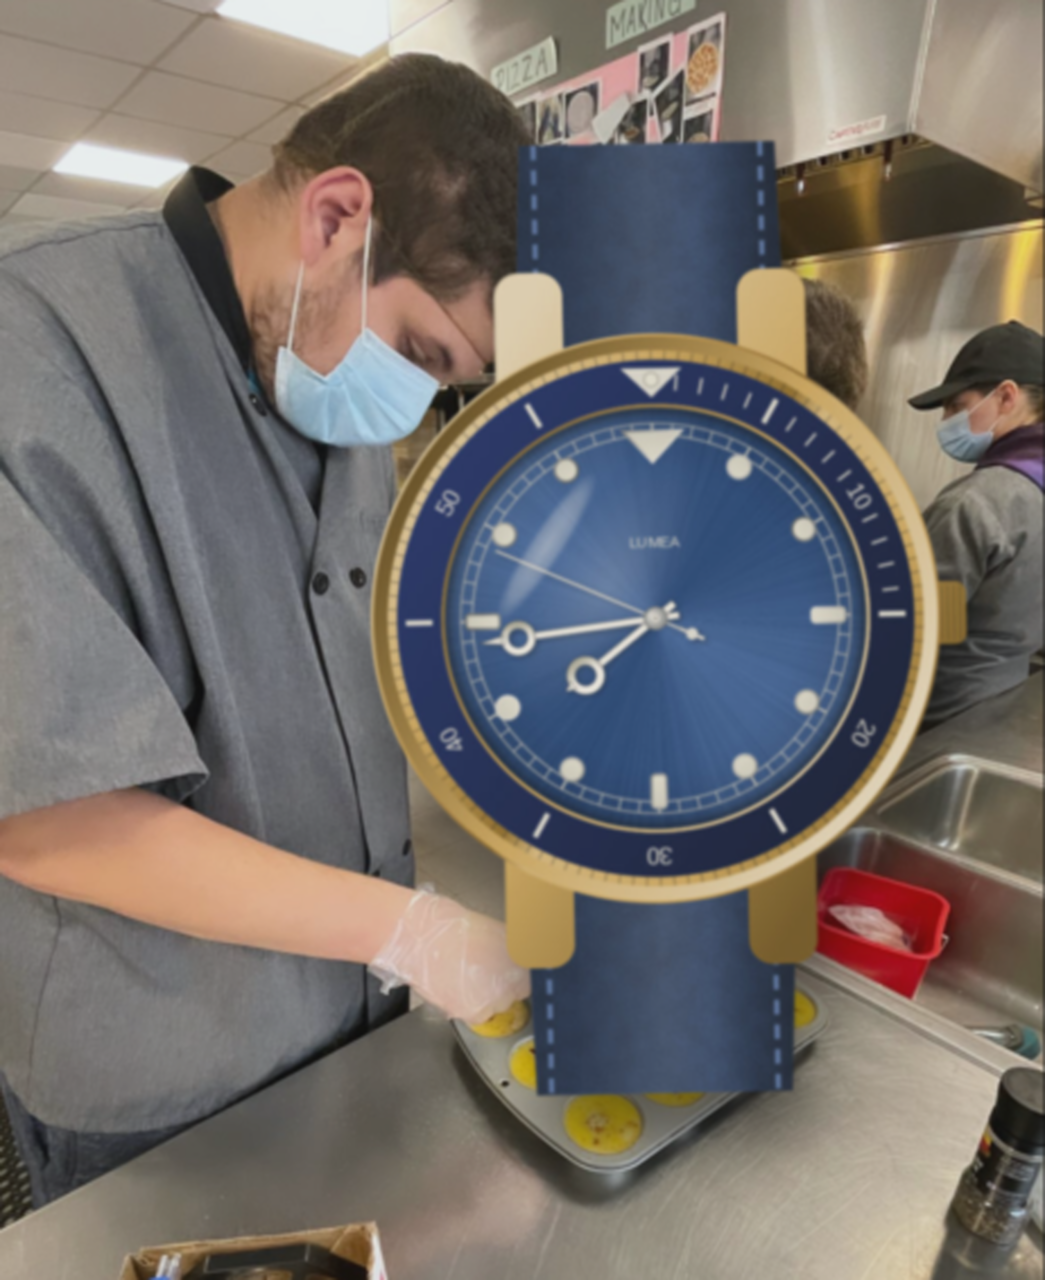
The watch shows 7:43:49
